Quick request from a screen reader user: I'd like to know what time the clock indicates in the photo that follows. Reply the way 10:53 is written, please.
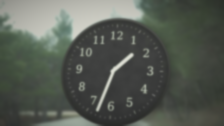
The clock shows 1:33
